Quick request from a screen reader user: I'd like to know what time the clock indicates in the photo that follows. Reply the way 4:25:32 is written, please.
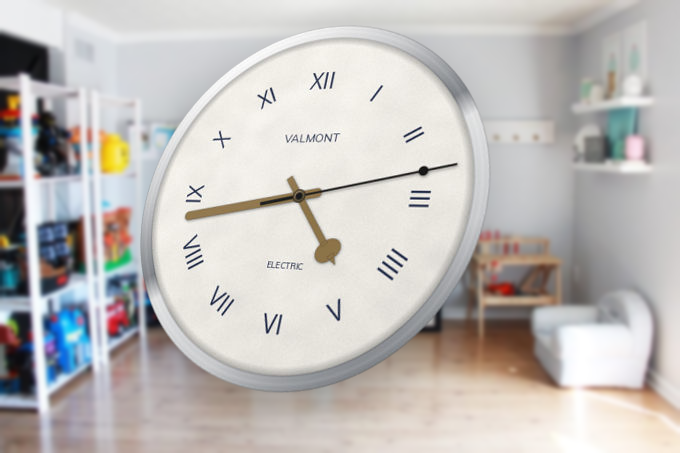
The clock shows 4:43:13
